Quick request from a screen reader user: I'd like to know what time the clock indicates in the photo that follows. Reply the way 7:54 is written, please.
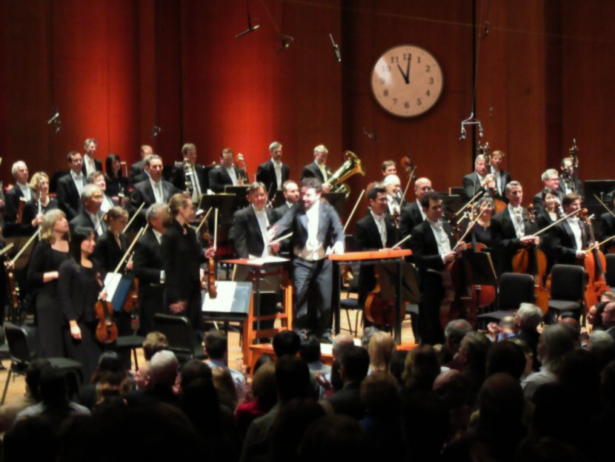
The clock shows 11:01
